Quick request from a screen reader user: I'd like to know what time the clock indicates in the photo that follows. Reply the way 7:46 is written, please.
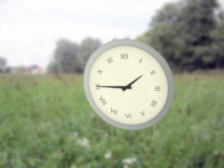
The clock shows 1:45
